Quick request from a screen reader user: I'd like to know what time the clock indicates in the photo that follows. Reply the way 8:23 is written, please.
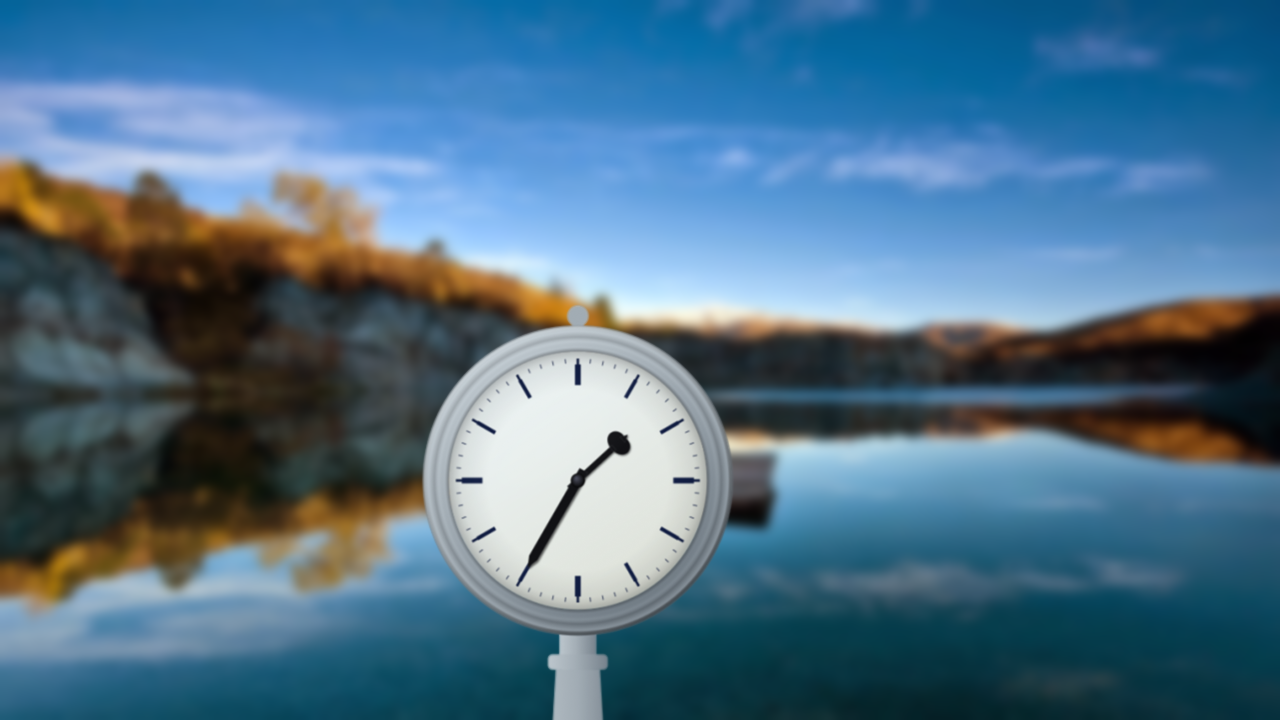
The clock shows 1:35
